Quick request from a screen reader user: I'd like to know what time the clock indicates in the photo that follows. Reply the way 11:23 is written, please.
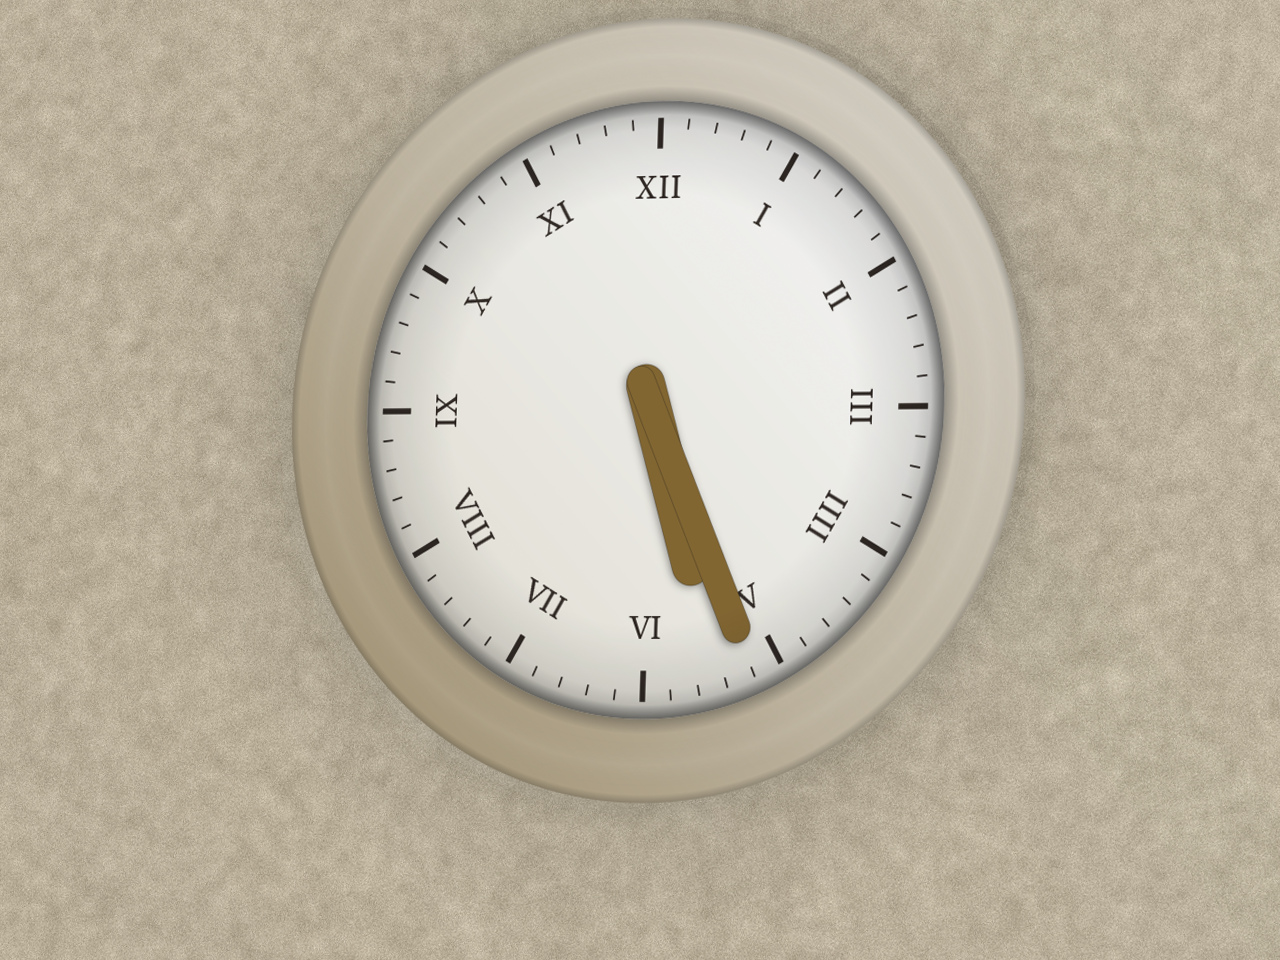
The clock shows 5:26
